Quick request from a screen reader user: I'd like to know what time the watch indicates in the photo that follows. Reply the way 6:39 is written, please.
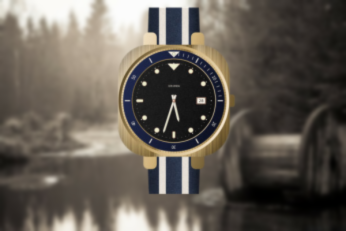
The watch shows 5:33
